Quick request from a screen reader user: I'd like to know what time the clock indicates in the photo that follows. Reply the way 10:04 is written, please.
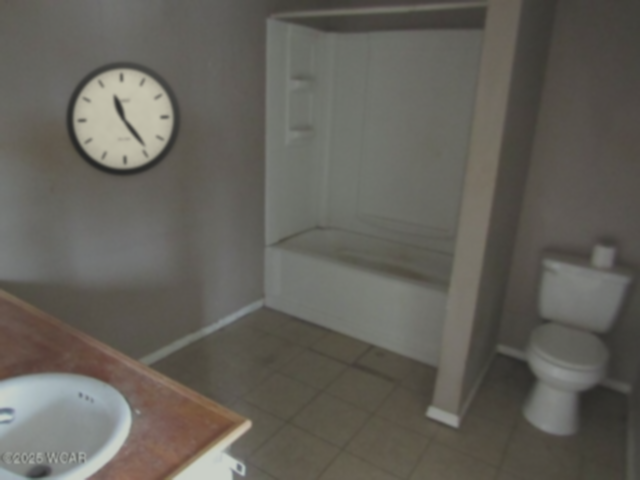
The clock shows 11:24
